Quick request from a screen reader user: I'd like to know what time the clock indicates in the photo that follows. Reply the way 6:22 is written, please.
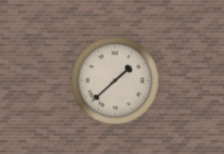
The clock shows 1:38
